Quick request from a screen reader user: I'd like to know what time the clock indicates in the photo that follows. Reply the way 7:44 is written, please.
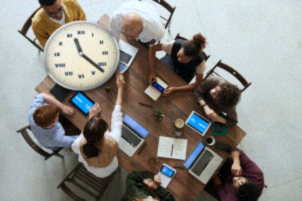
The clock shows 11:22
